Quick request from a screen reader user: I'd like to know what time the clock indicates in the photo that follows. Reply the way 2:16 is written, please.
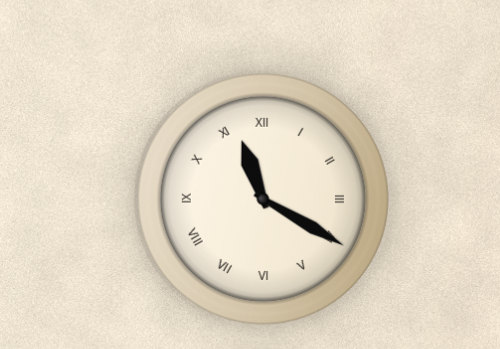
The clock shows 11:20
